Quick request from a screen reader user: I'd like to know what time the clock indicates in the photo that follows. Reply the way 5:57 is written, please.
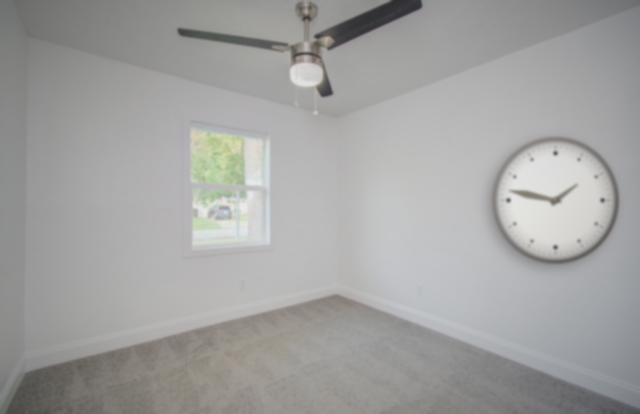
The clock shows 1:47
